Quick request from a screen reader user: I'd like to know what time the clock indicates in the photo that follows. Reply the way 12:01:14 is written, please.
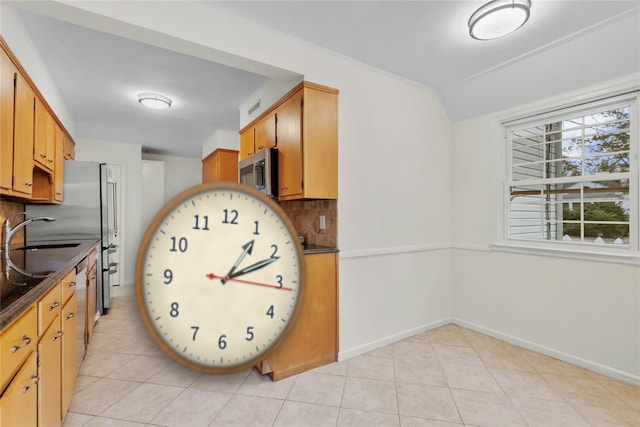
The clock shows 1:11:16
